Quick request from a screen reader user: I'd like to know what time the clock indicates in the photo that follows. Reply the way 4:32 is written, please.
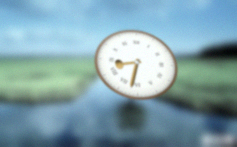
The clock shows 8:32
